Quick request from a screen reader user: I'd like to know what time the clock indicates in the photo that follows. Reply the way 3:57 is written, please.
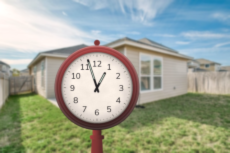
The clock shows 12:57
